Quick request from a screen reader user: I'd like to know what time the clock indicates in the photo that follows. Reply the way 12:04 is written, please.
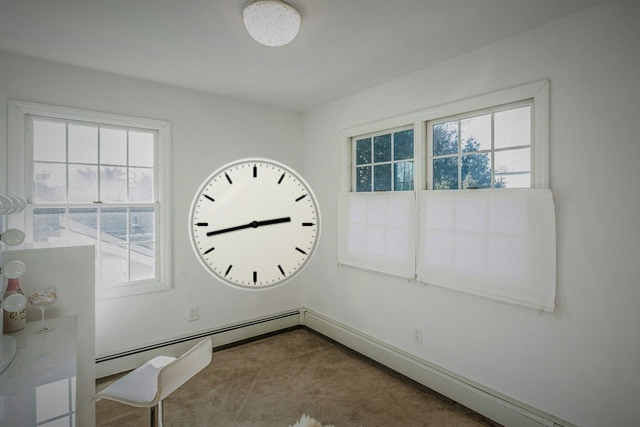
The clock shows 2:43
